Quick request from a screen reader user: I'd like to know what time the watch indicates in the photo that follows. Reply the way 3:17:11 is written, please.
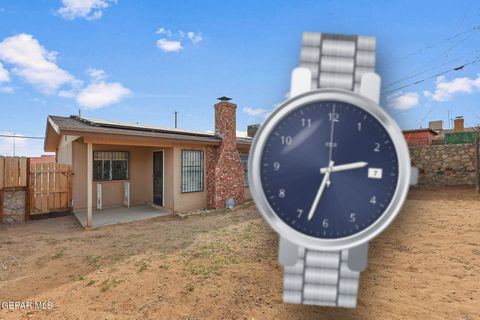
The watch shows 2:33:00
